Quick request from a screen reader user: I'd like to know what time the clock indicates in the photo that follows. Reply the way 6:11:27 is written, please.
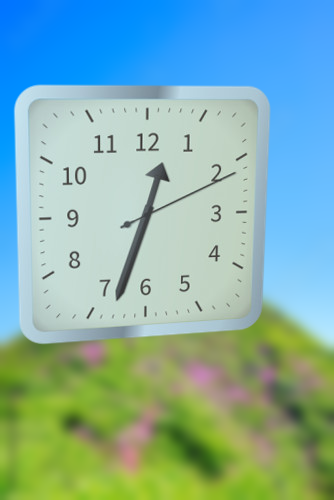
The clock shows 12:33:11
